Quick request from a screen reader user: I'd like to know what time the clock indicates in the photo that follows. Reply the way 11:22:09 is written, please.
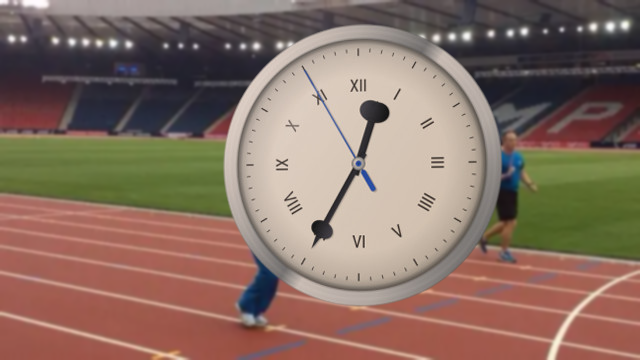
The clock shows 12:34:55
